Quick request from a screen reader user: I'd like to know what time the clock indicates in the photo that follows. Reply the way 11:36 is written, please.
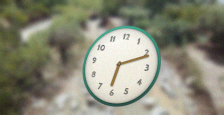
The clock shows 6:11
